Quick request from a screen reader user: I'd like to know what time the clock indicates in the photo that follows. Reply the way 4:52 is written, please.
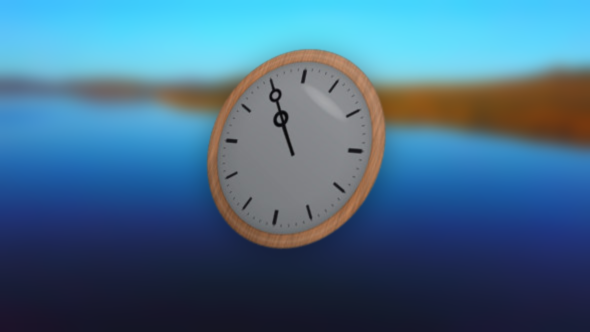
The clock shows 10:55
